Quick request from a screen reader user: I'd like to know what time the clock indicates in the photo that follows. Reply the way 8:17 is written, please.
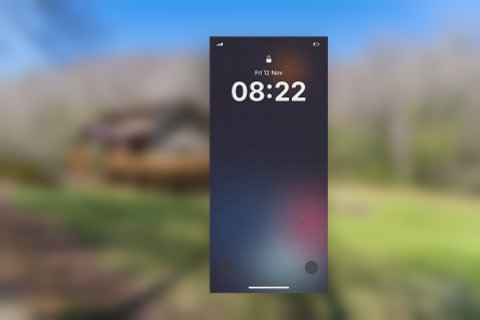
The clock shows 8:22
